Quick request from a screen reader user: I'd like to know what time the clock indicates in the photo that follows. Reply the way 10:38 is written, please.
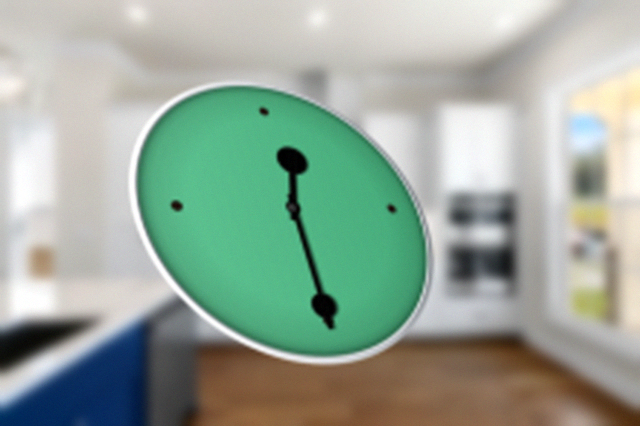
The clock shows 12:30
